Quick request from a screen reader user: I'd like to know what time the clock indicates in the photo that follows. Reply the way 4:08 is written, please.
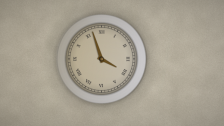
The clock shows 3:57
